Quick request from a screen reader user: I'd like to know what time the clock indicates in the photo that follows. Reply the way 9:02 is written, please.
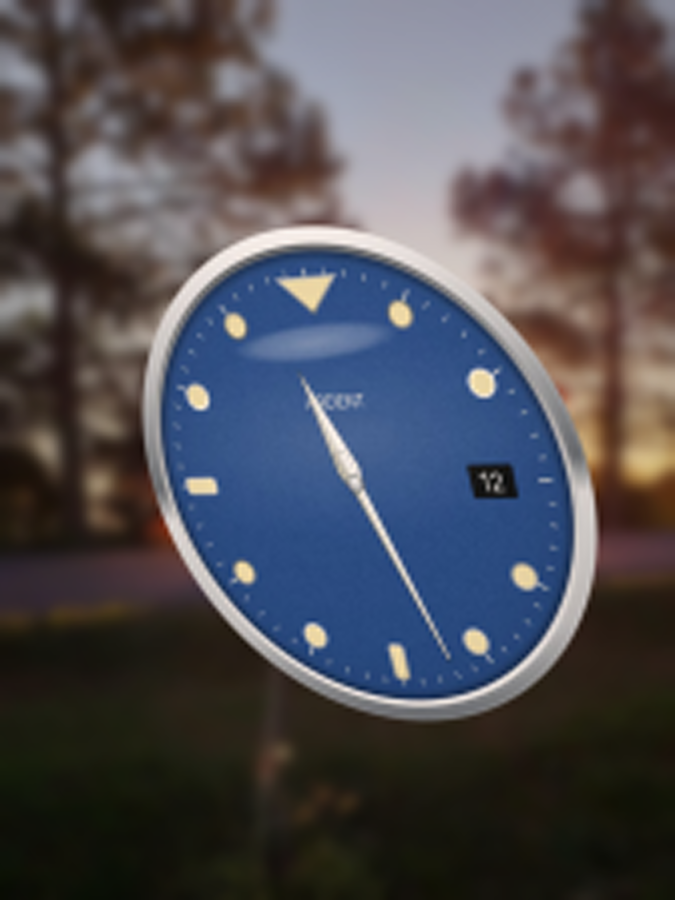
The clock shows 11:27
